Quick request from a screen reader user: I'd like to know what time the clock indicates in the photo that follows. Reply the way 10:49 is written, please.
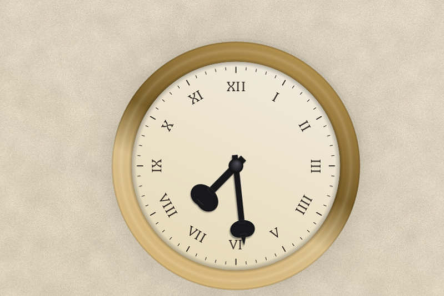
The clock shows 7:29
